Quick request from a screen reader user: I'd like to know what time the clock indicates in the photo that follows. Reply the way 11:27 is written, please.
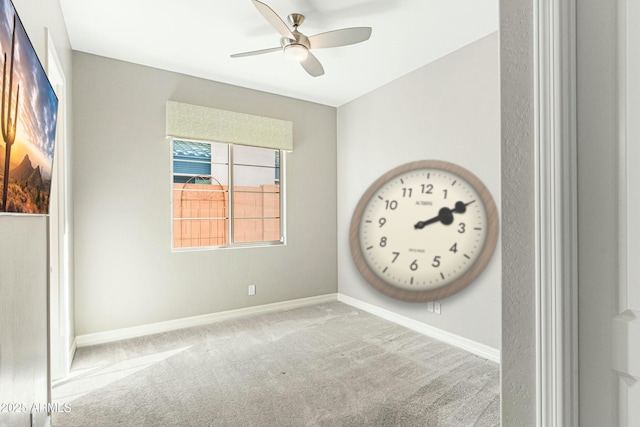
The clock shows 2:10
